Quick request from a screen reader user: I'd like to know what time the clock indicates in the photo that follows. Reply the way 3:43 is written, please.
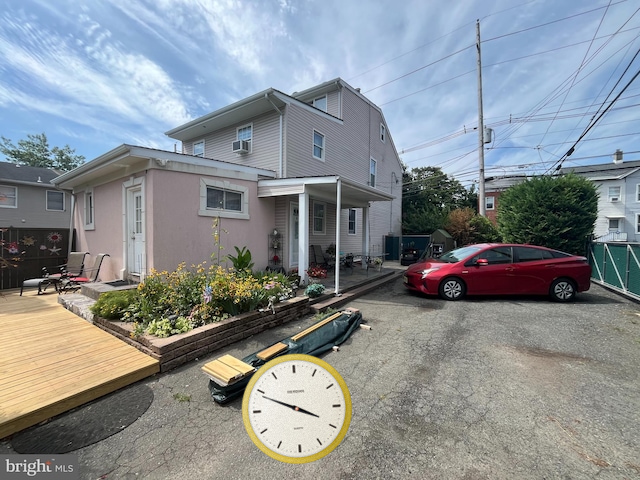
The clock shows 3:49
